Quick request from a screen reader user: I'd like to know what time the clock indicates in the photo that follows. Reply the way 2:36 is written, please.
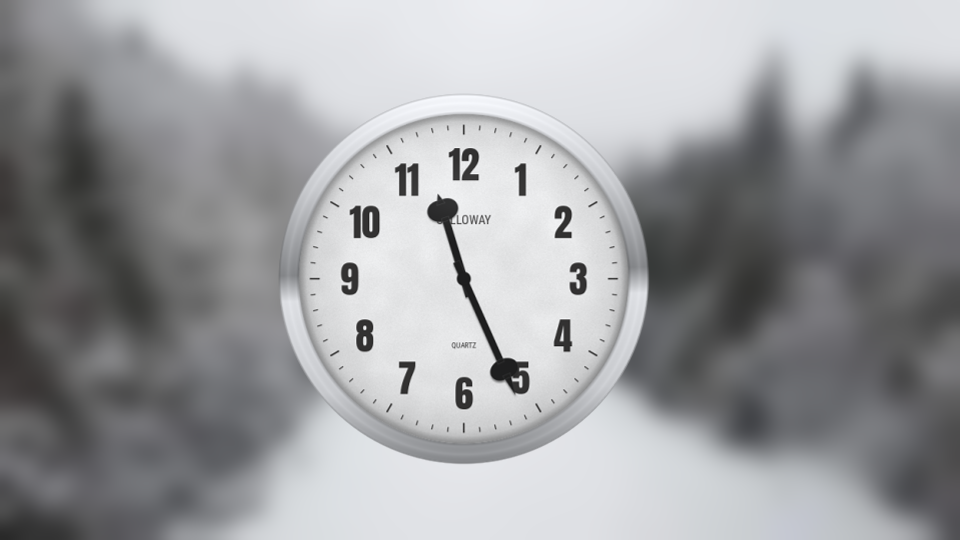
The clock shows 11:26
